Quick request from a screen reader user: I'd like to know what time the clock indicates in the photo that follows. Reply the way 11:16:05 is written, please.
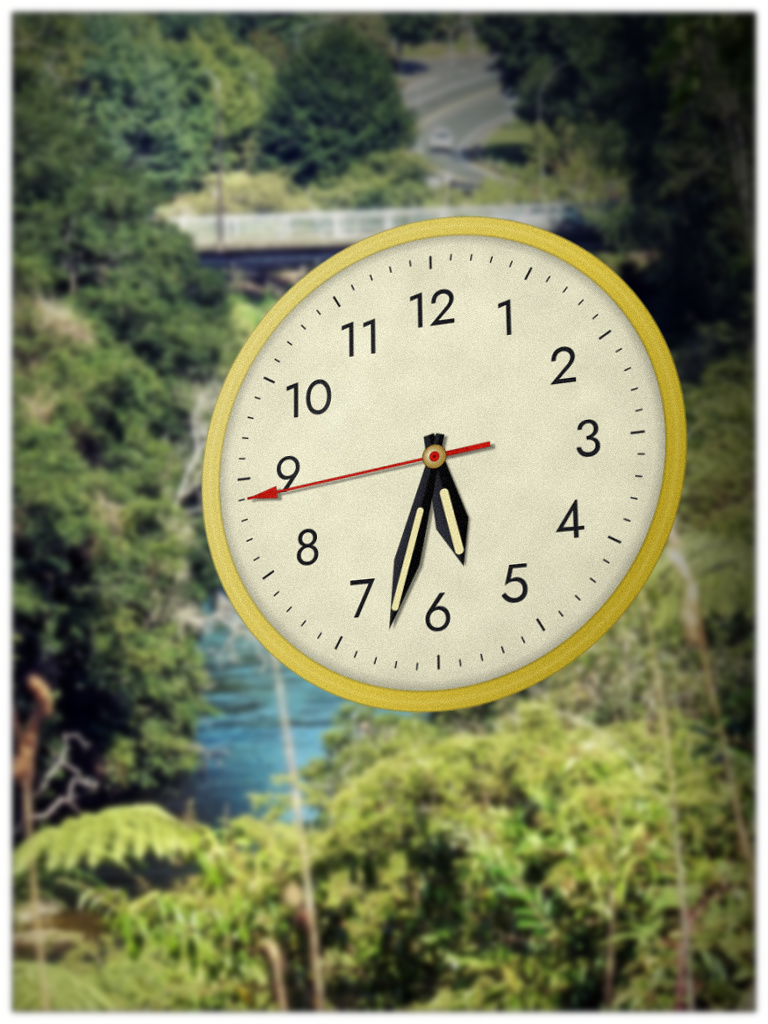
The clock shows 5:32:44
